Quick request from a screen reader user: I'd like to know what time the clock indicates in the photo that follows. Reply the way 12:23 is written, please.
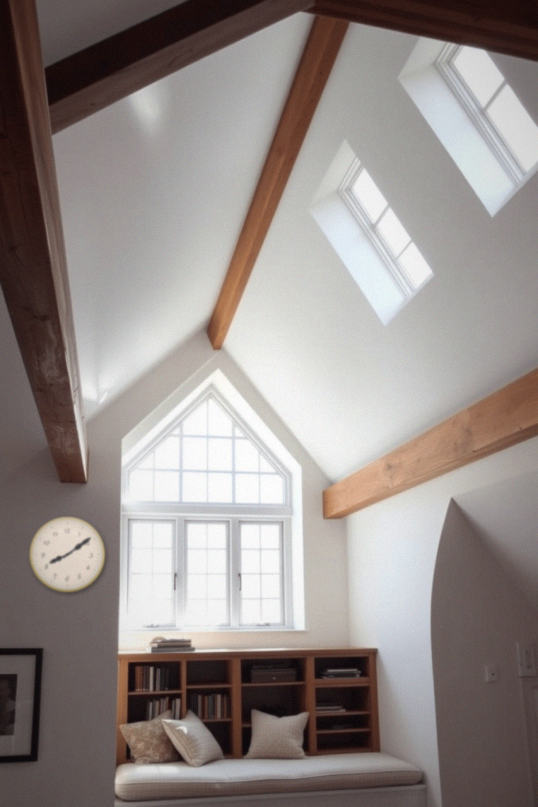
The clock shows 8:09
